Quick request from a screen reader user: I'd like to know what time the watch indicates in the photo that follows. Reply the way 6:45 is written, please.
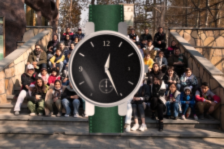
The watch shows 12:26
